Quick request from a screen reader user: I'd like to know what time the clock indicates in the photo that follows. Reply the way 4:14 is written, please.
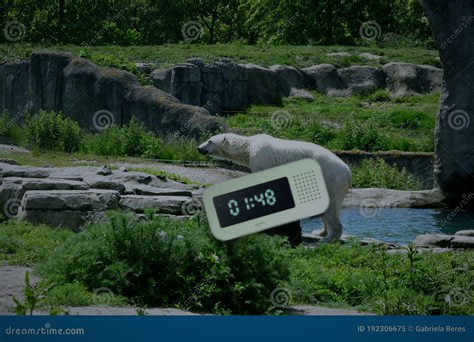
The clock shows 1:48
